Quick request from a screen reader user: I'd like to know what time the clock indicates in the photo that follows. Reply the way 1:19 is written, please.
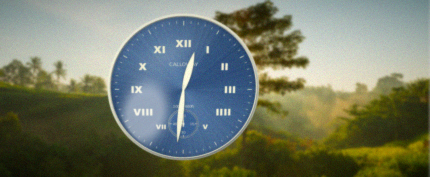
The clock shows 12:31
